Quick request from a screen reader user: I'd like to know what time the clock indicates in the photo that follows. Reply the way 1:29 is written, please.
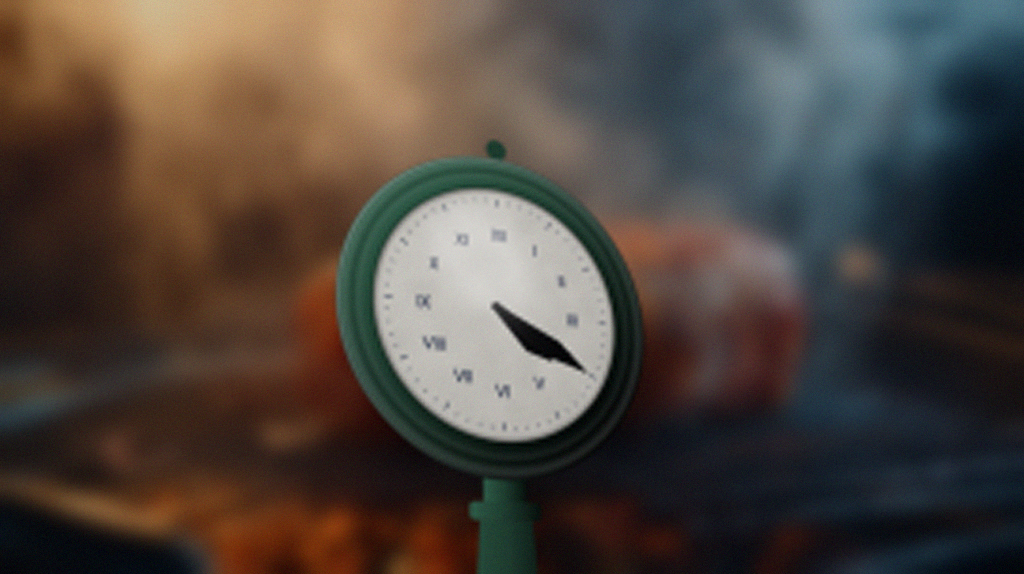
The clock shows 4:20
